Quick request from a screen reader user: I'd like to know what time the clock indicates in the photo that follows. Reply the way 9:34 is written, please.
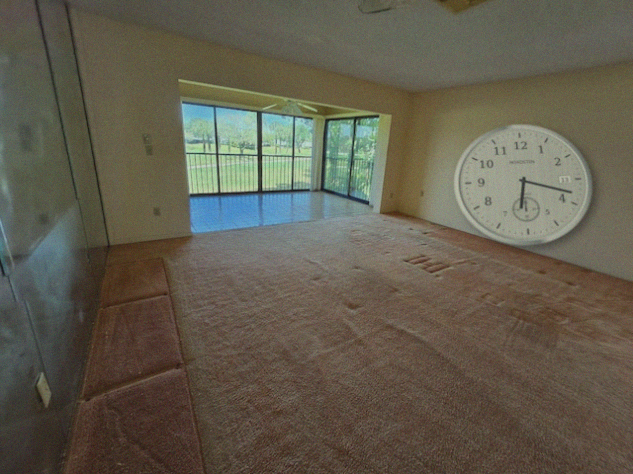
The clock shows 6:18
